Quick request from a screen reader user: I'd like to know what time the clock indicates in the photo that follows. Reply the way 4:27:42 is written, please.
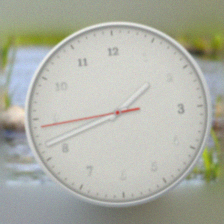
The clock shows 1:41:44
